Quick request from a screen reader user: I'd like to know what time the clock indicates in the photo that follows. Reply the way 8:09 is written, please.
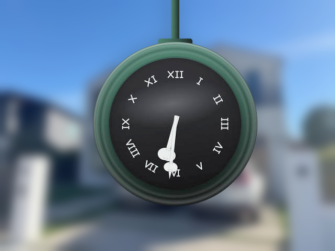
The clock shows 6:31
